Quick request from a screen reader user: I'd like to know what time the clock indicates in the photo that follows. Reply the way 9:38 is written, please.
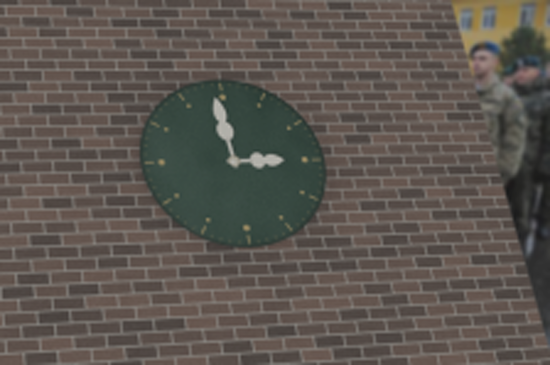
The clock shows 2:59
